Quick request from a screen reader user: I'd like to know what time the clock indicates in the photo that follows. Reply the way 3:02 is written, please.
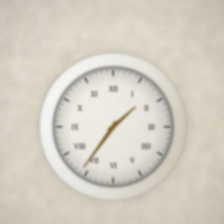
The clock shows 1:36
